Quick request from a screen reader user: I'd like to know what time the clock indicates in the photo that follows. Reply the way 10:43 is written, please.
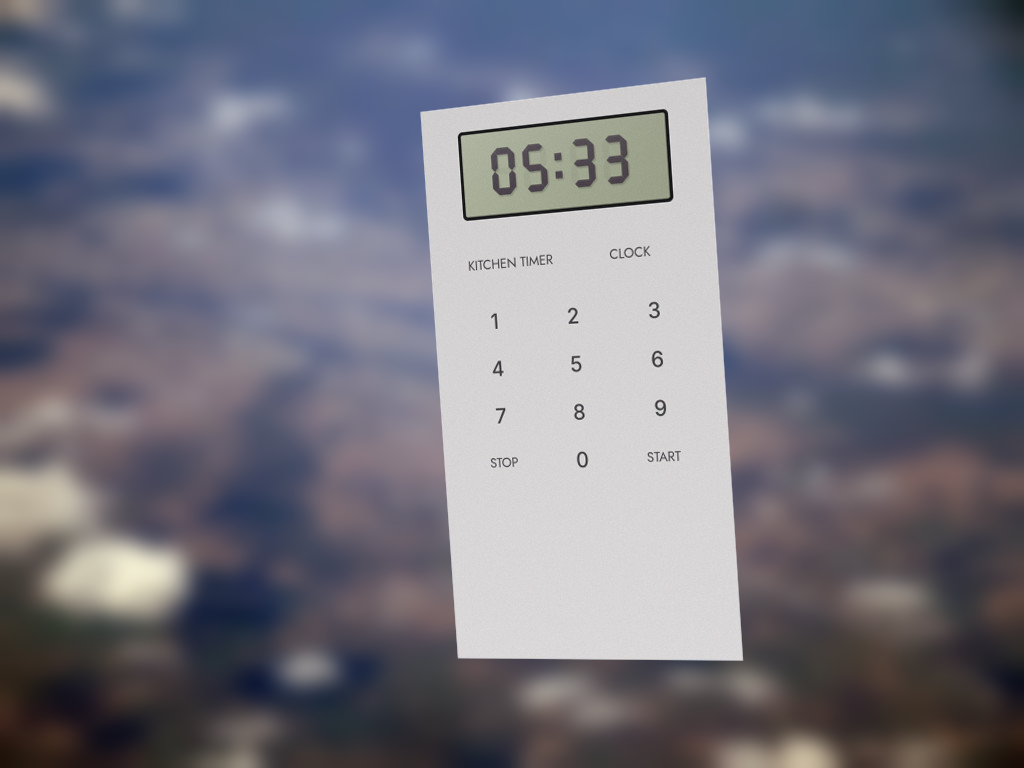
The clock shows 5:33
